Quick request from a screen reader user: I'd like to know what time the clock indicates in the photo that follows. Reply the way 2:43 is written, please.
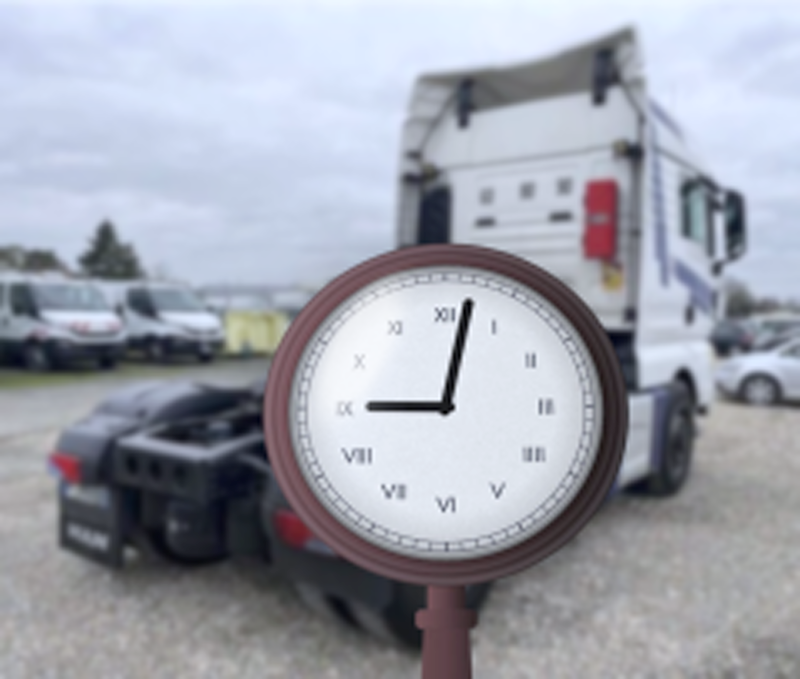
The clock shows 9:02
